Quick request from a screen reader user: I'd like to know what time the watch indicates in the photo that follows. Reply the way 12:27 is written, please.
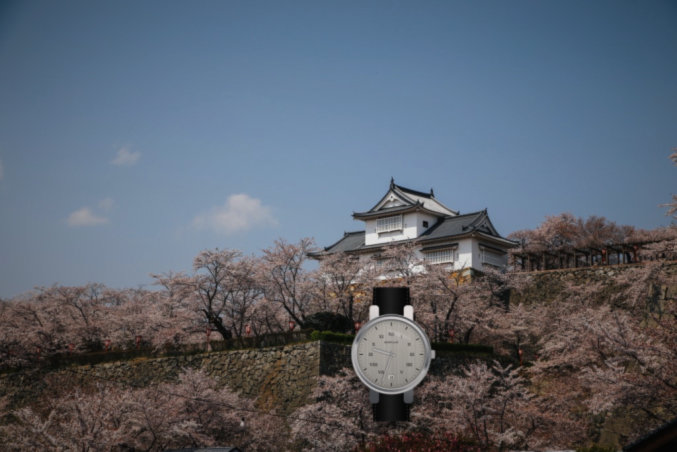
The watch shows 9:33
